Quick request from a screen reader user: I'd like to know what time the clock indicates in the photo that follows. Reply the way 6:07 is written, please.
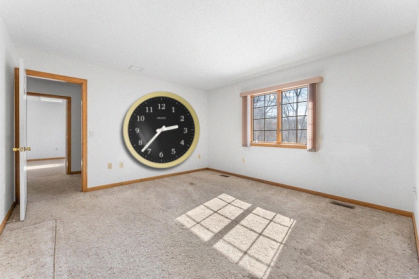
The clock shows 2:37
